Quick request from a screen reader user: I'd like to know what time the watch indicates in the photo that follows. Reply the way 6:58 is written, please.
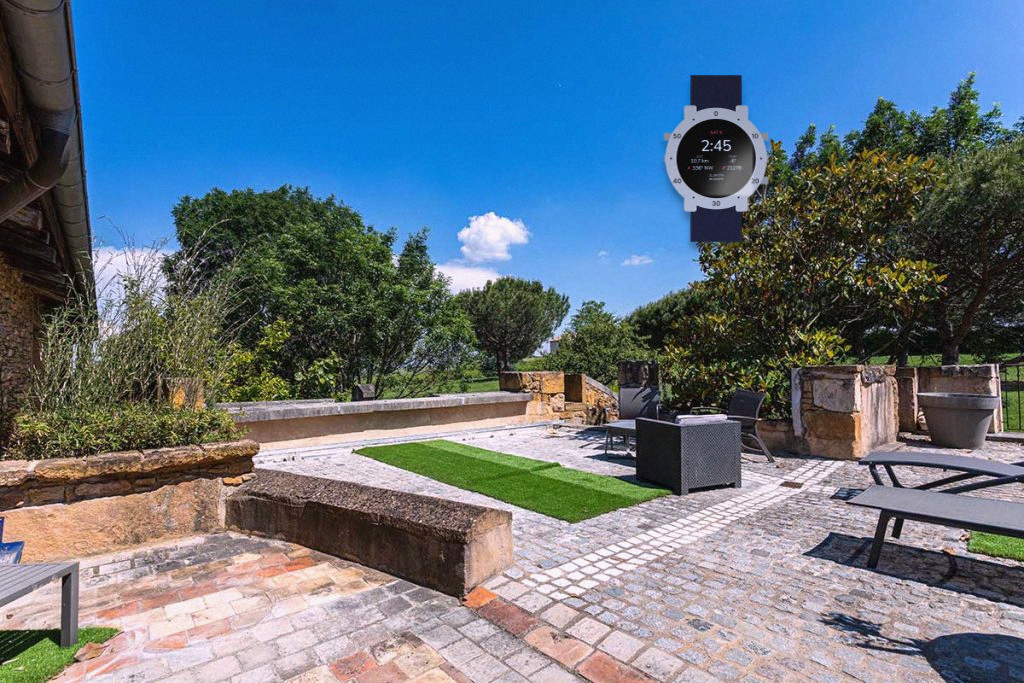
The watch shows 2:45
